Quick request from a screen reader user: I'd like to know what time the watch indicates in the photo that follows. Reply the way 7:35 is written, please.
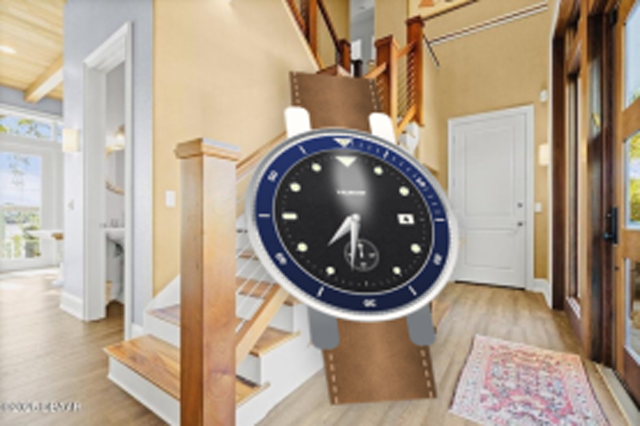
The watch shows 7:32
